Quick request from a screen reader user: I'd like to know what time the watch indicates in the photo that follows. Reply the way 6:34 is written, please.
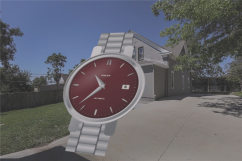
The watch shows 10:37
